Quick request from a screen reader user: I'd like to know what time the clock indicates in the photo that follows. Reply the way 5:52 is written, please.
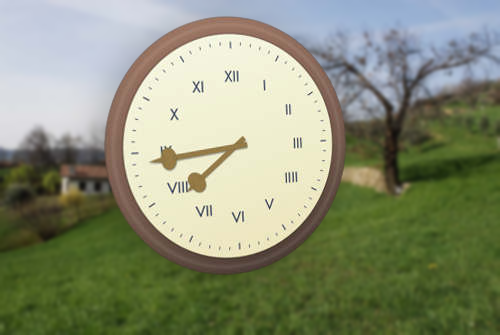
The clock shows 7:44
